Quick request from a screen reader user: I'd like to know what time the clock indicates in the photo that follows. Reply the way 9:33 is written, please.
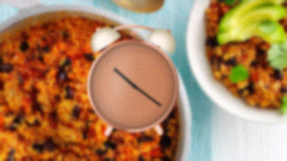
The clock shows 10:21
